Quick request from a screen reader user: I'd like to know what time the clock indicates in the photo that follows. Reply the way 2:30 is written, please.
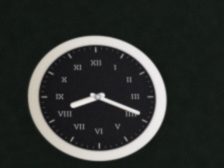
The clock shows 8:19
